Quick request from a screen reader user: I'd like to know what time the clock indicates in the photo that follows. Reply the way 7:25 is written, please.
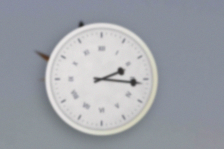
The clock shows 2:16
